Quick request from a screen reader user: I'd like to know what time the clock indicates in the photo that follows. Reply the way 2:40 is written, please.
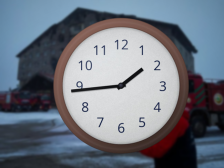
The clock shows 1:44
